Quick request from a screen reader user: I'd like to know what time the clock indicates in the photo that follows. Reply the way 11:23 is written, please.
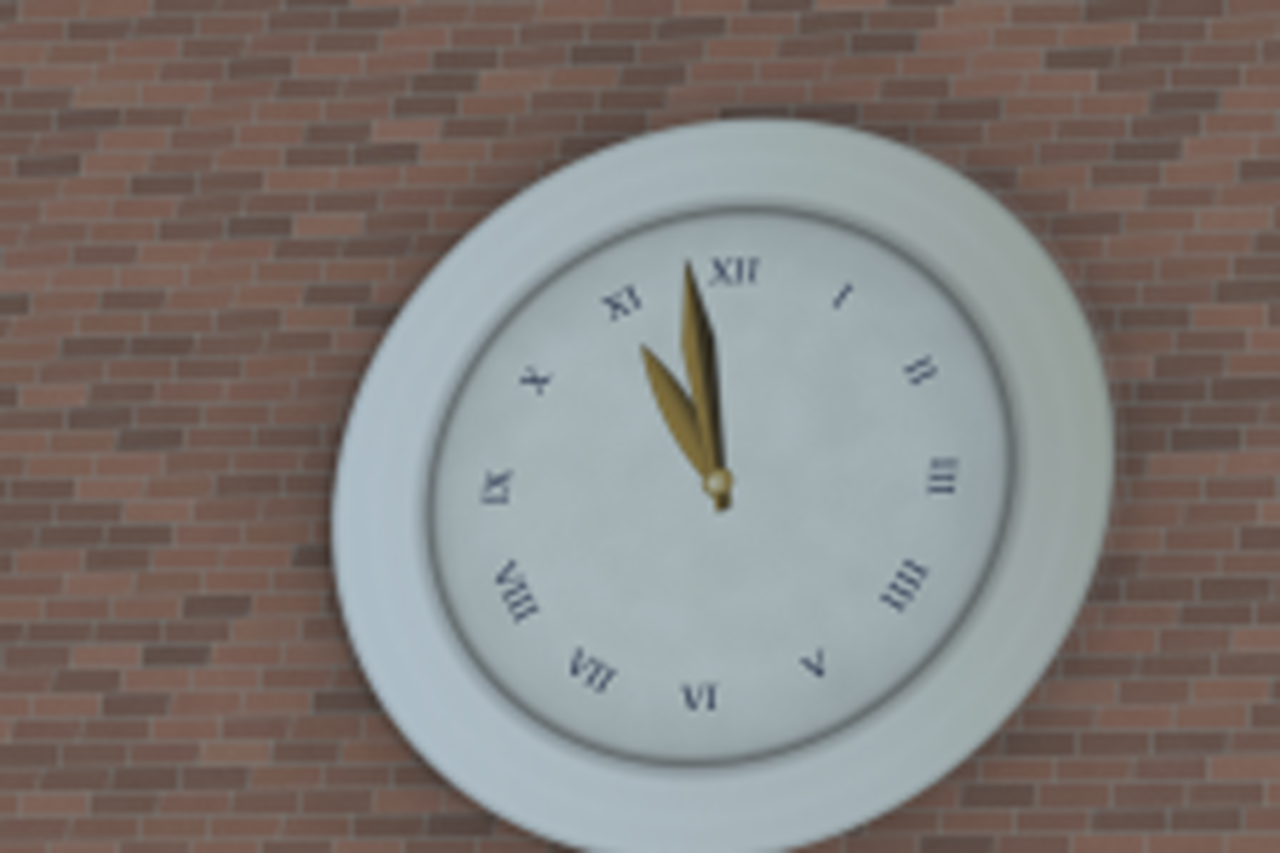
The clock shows 10:58
